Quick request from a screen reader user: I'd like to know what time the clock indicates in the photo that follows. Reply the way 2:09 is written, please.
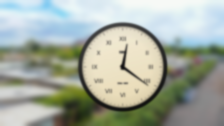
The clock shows 12:21
